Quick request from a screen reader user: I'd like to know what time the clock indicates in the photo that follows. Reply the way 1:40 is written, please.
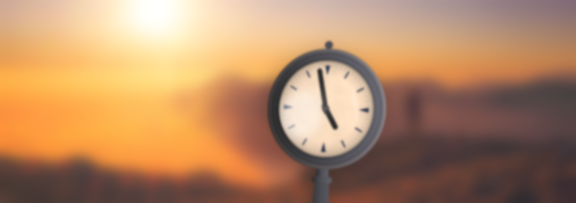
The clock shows 4:58
